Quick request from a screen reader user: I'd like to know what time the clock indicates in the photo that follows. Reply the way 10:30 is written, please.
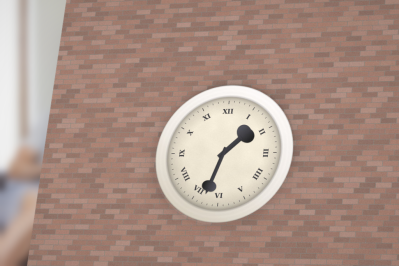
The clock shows 1:33
